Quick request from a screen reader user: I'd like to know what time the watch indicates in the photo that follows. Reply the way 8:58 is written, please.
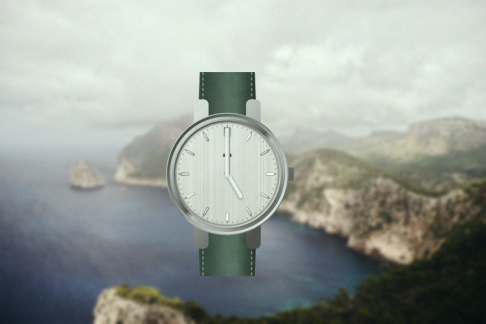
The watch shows 5:00
